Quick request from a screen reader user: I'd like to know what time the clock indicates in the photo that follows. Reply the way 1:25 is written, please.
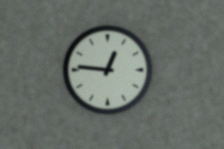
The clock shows 12:46
